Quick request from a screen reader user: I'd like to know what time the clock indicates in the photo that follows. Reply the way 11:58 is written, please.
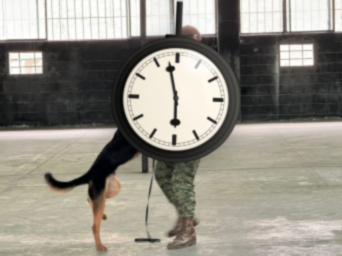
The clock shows 5:58
